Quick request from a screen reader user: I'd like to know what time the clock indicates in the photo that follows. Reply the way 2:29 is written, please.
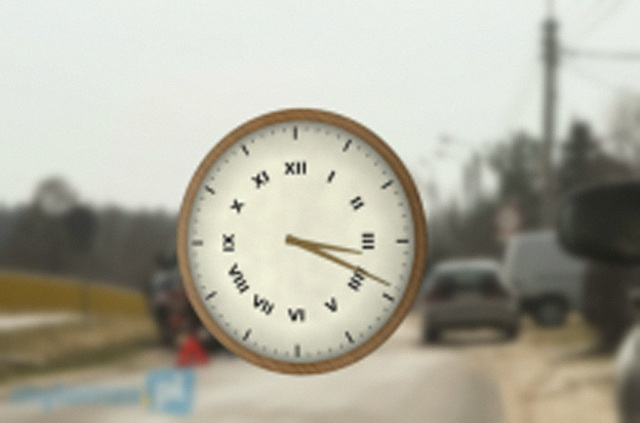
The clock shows 3:19
